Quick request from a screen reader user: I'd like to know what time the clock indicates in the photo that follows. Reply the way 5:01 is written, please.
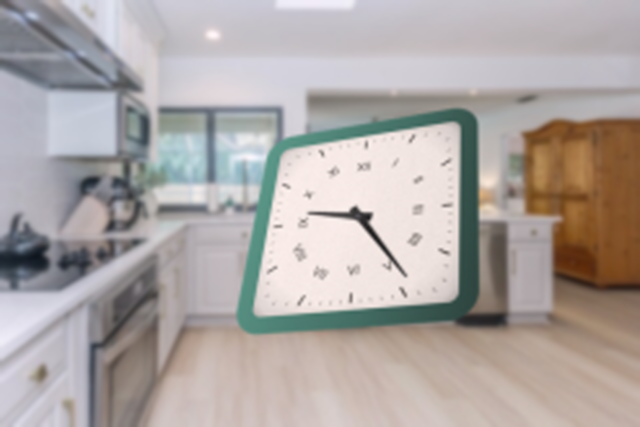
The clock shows 9:24
